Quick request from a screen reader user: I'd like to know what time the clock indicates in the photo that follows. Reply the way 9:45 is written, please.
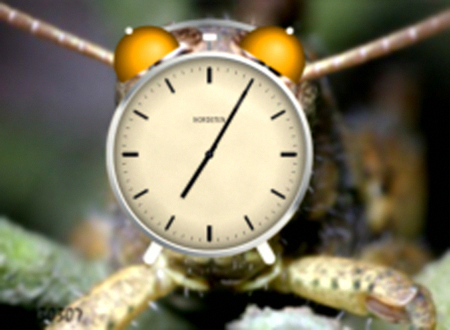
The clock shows 7:05
